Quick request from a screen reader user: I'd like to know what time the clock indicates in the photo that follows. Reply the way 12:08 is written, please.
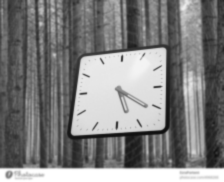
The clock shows 5:21
